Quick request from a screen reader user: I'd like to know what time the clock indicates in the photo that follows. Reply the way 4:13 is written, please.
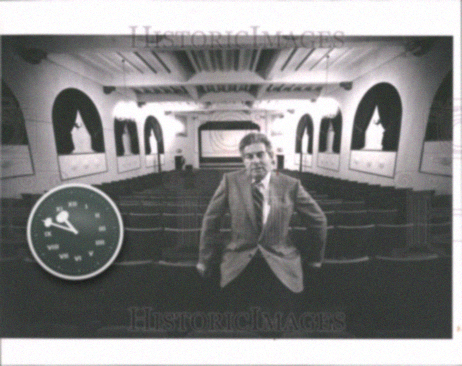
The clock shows 10:49
